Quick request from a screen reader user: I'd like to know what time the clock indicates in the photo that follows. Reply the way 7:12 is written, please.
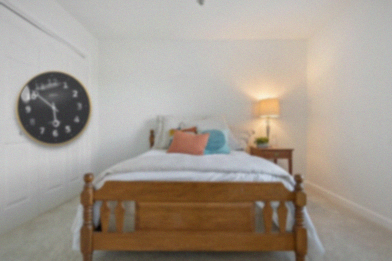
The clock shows 5:52
